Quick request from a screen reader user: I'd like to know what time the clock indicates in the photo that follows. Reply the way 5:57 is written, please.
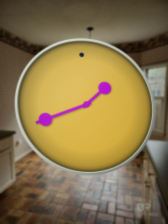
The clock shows 1:42
